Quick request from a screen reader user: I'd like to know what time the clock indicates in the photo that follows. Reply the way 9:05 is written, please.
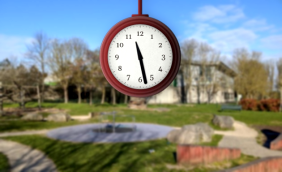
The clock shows 11:28
